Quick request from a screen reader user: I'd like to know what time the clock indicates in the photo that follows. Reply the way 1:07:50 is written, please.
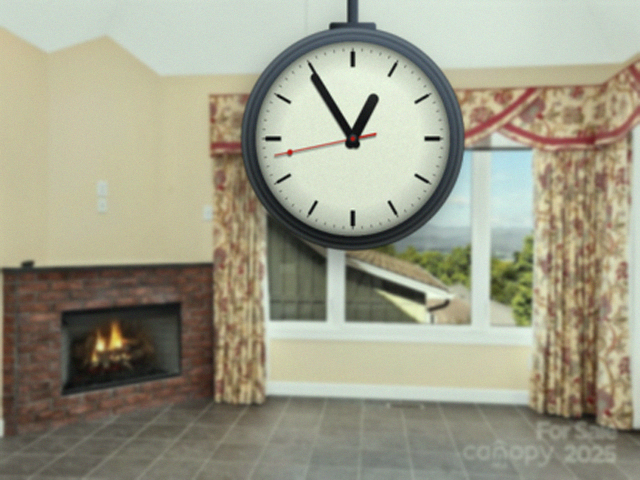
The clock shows 12:54:43
